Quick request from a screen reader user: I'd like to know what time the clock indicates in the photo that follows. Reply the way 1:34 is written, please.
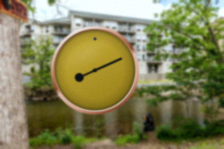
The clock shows 8:11
